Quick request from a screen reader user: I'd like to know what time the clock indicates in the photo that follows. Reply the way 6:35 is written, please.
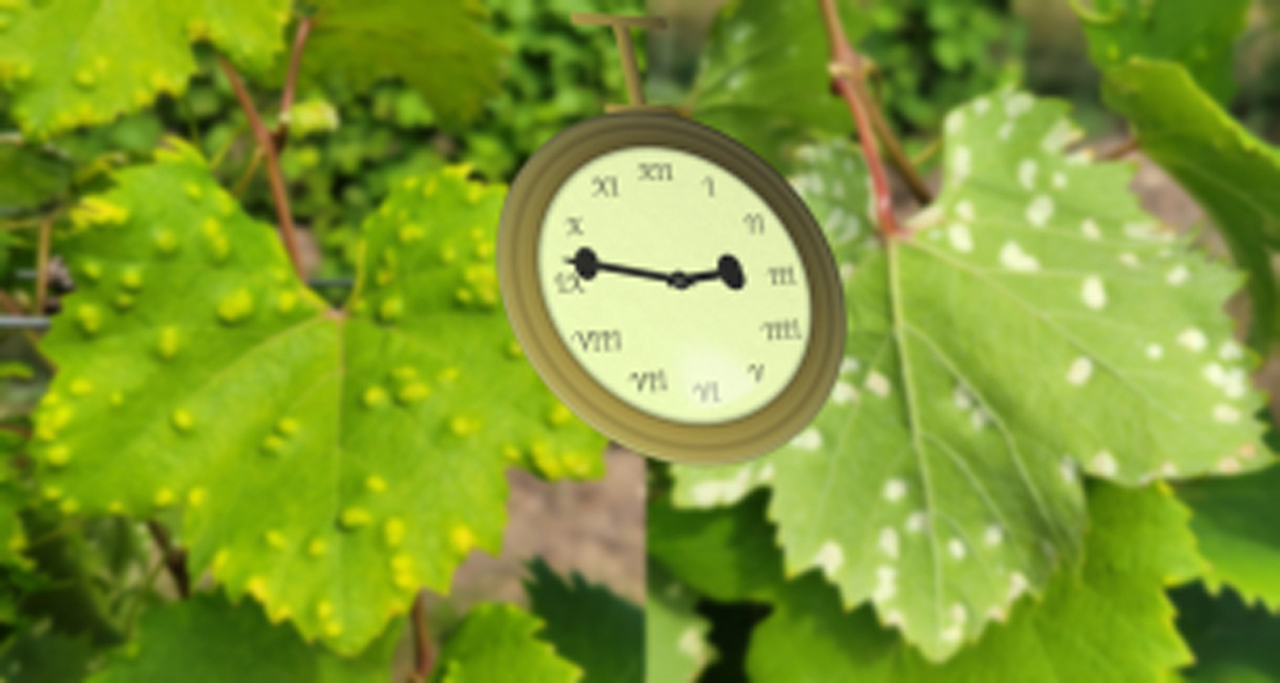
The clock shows 2:47
